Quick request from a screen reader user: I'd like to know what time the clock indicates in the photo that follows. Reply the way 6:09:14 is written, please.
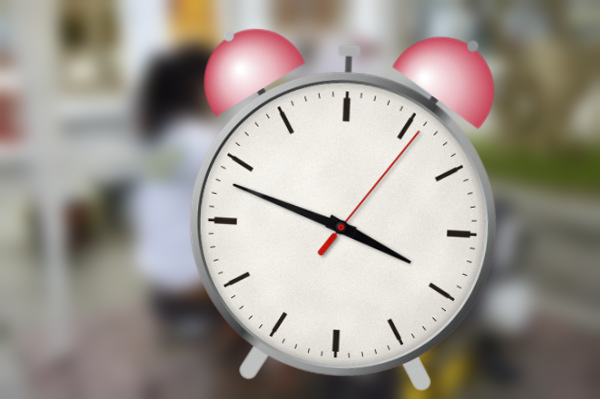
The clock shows 3:48:06
